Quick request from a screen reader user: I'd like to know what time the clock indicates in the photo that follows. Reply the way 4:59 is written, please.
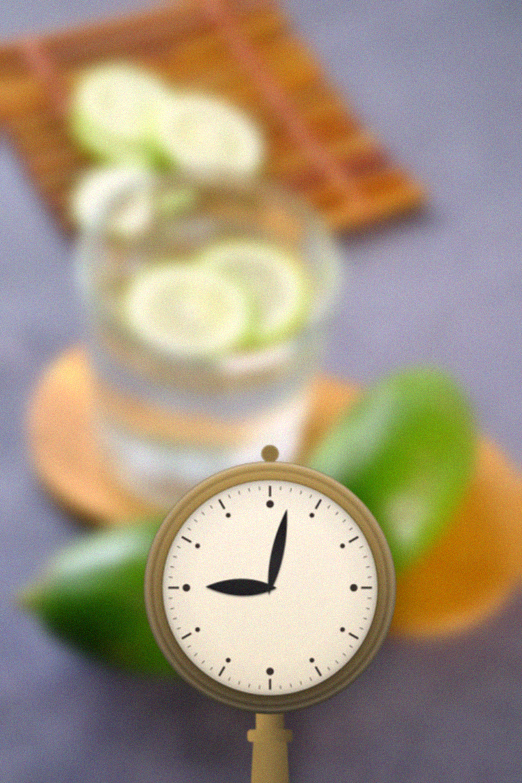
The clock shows 9:02
